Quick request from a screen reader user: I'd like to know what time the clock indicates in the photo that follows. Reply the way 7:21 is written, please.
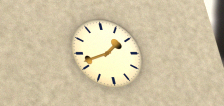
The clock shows 1:42
